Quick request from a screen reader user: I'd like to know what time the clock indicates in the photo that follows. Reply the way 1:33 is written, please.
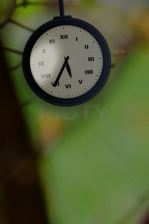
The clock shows 5:35
